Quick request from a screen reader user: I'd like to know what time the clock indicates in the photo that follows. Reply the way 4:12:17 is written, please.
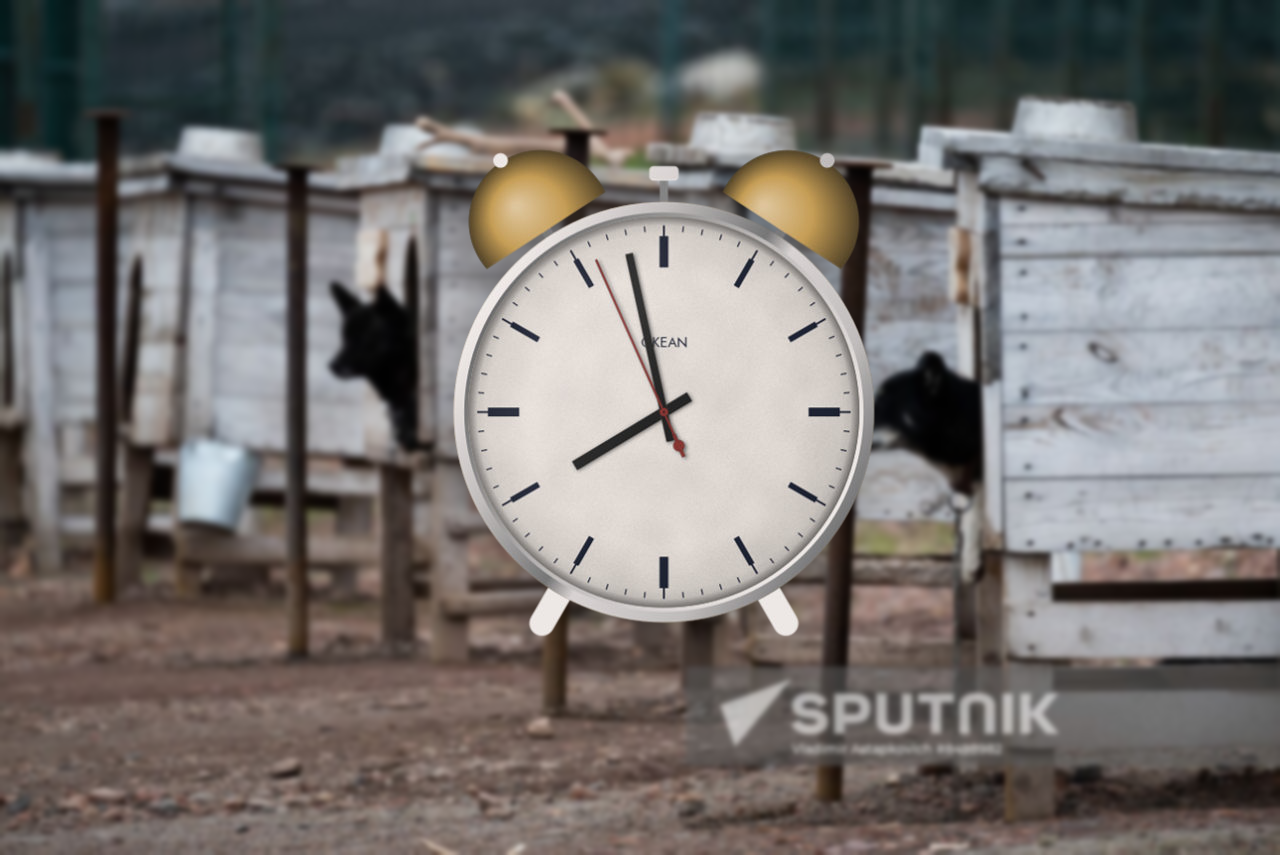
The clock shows 7:57:56
